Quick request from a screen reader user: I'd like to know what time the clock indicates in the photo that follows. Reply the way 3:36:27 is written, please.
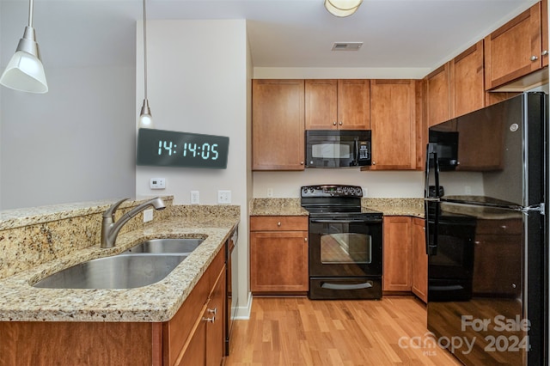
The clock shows 14:14:05
